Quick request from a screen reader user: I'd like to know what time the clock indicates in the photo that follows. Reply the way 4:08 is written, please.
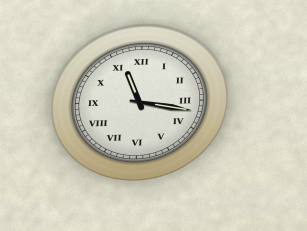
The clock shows 11:17
